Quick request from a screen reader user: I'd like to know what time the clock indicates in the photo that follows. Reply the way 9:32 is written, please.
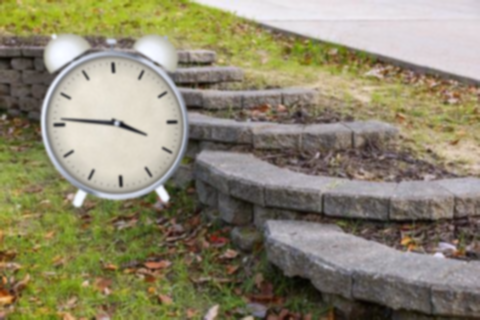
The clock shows 3:46
